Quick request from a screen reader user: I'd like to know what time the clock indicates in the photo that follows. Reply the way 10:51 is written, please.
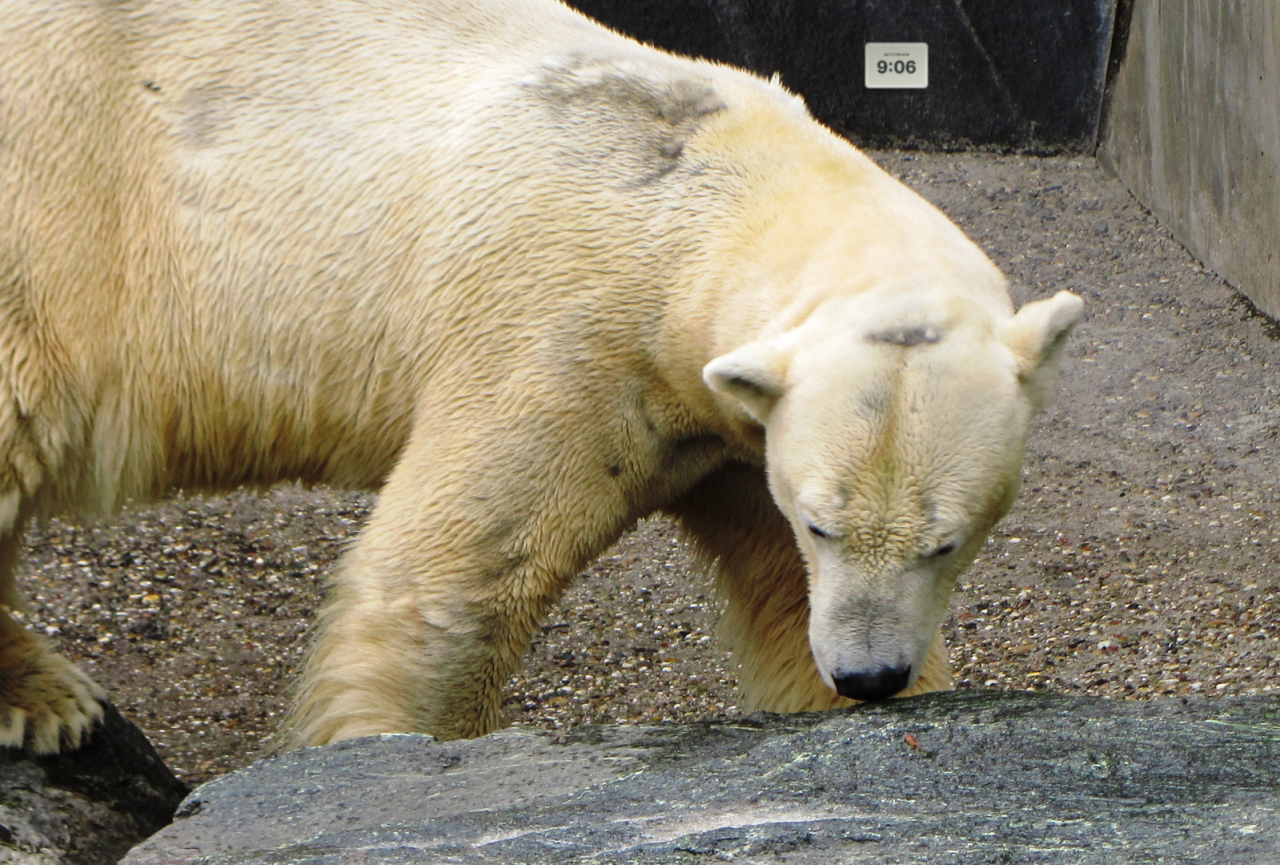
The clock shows 9:06
